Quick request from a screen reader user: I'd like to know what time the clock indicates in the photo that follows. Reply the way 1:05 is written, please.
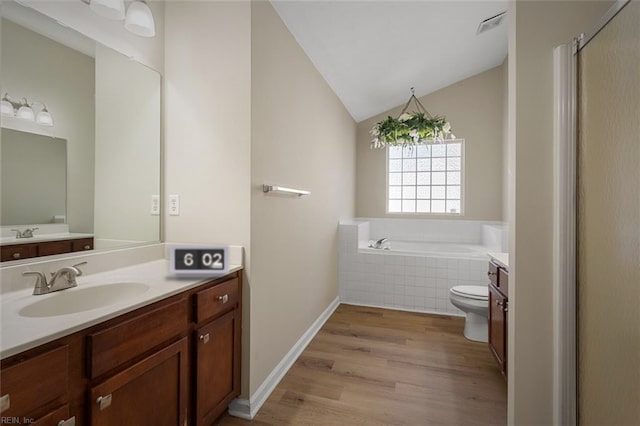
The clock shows 6:02
